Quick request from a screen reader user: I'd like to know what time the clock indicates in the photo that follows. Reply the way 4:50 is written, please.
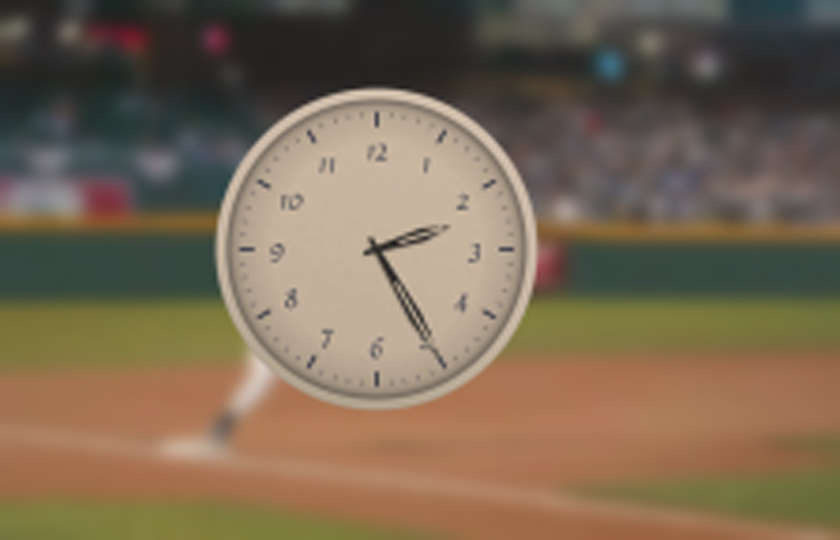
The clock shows 2:25
